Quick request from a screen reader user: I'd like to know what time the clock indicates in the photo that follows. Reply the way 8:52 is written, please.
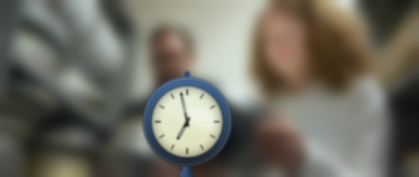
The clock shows 6:58
